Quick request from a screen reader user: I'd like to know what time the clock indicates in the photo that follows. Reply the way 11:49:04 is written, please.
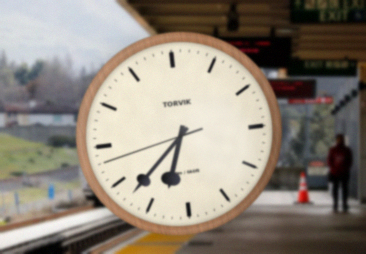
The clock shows 6:37:43
